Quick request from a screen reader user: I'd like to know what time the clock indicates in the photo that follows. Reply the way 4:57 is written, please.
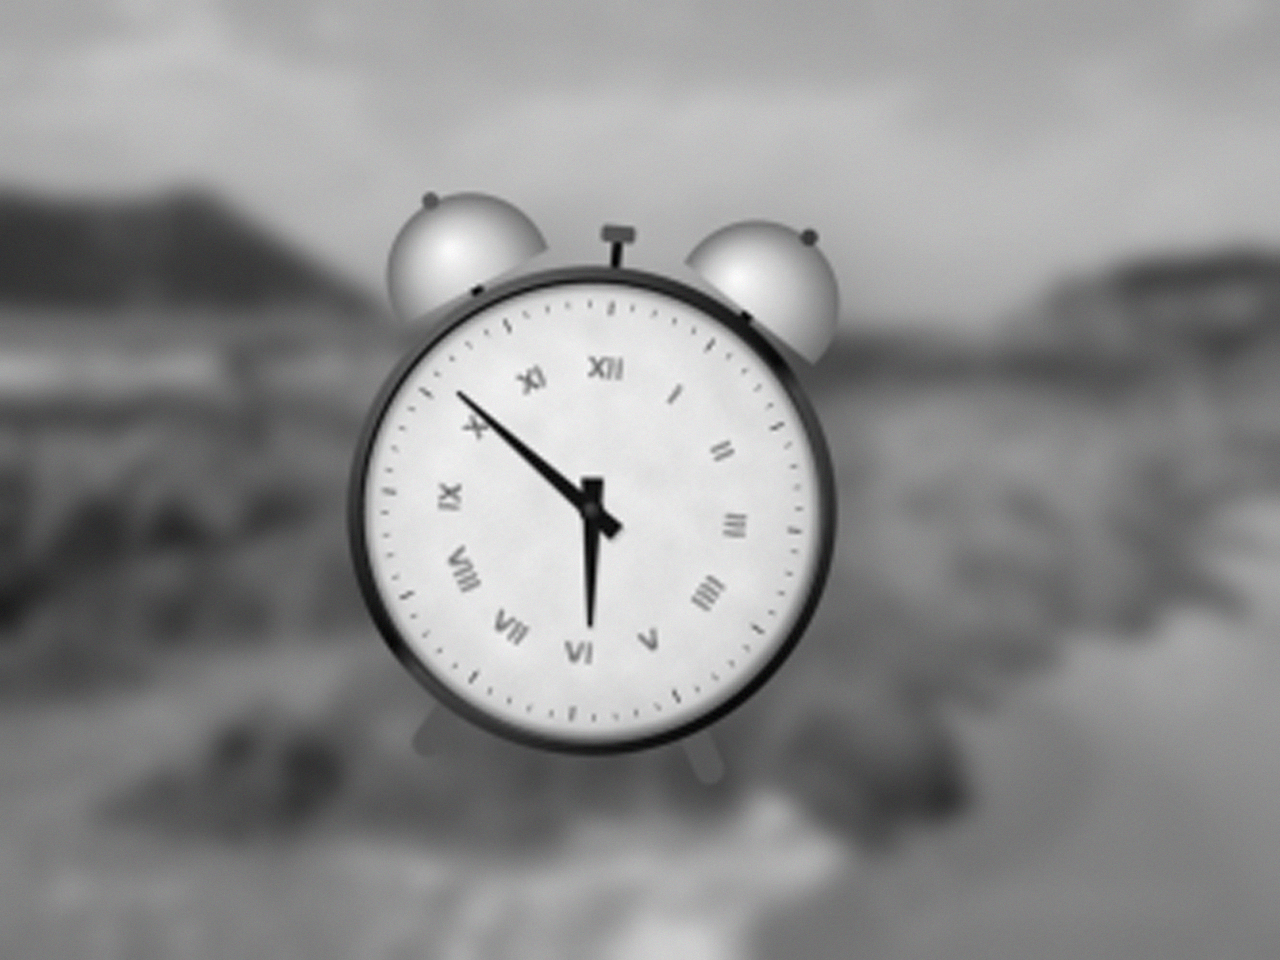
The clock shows 5:51
